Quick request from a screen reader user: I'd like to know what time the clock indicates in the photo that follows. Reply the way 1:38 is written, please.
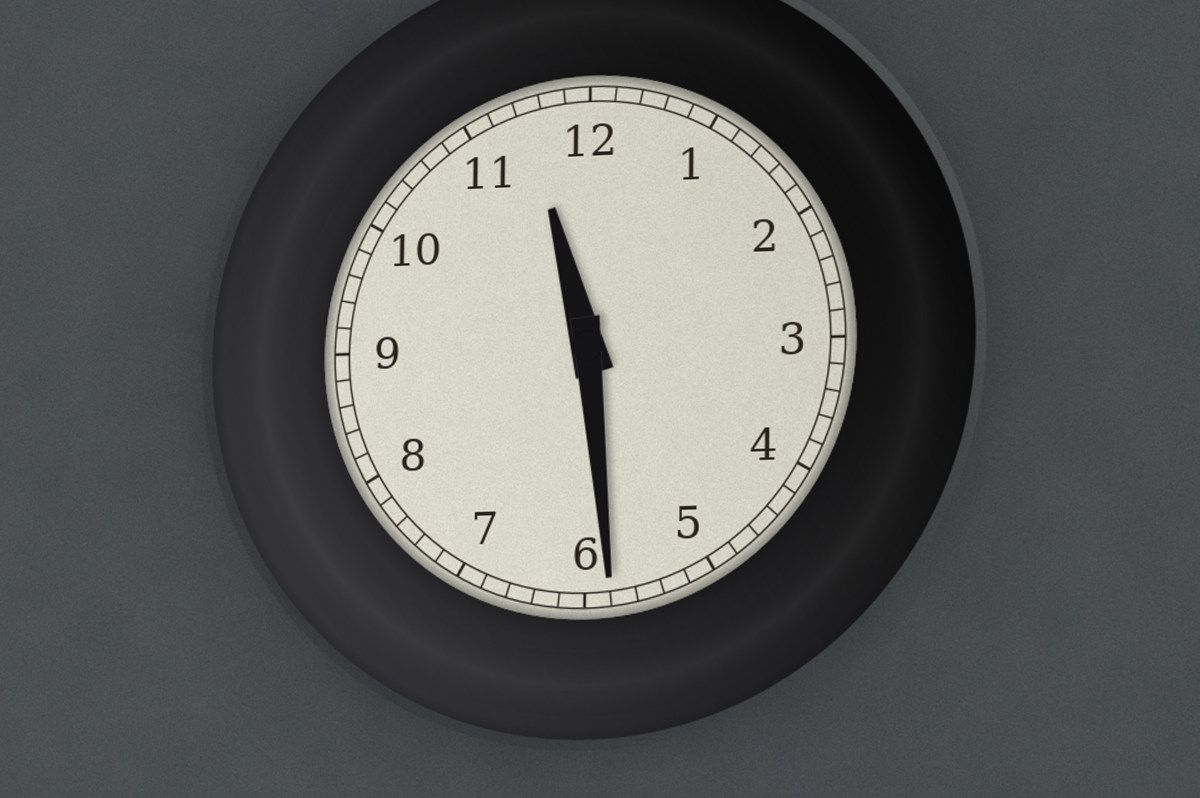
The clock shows 11:29
